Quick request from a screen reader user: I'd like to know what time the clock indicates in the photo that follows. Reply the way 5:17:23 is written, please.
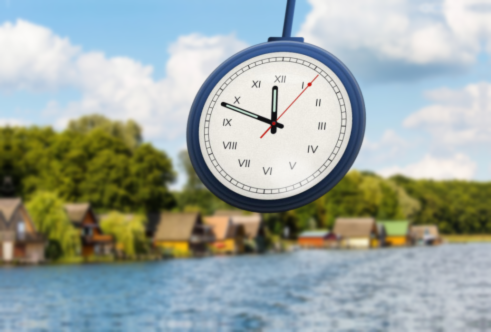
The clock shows 11:48:06
